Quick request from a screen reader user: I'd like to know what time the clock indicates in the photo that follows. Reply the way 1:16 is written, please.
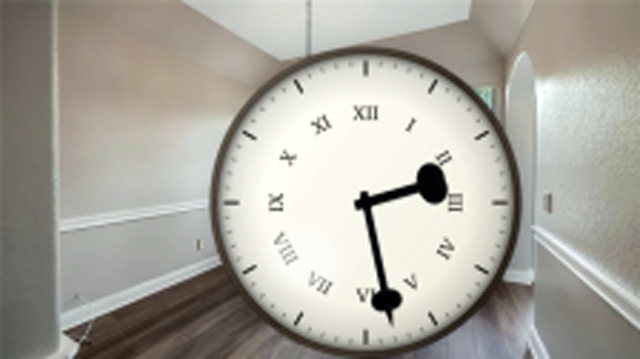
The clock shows 2:28
